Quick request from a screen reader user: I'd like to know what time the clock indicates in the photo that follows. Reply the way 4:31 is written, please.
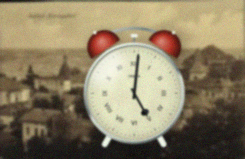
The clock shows 5:01
